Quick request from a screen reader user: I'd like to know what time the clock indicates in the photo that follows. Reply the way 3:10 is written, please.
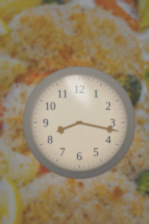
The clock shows 8:17
